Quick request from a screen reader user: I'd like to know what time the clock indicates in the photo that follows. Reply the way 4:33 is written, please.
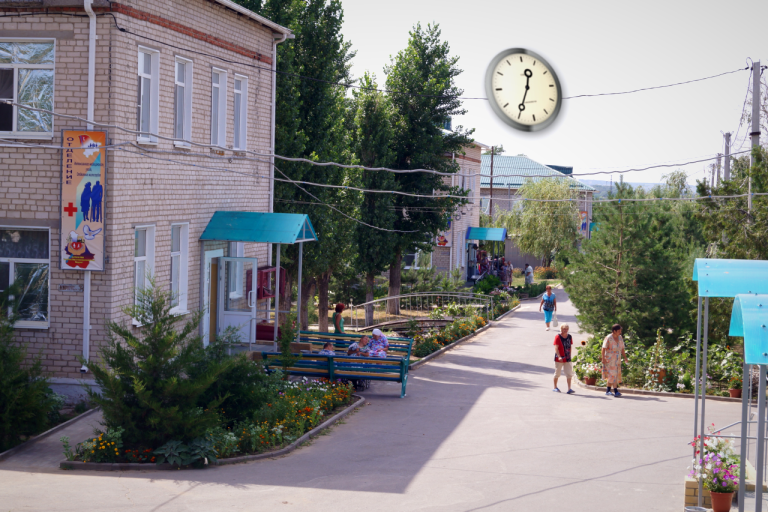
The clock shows 12:35
